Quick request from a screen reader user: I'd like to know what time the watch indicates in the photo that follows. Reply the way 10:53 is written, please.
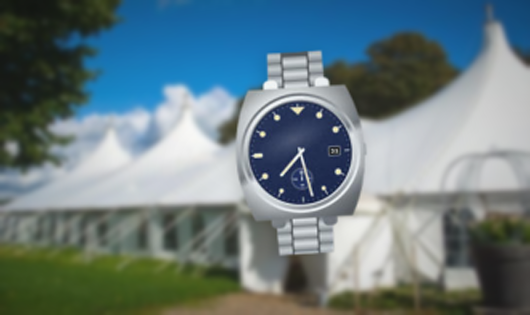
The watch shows 7:28
